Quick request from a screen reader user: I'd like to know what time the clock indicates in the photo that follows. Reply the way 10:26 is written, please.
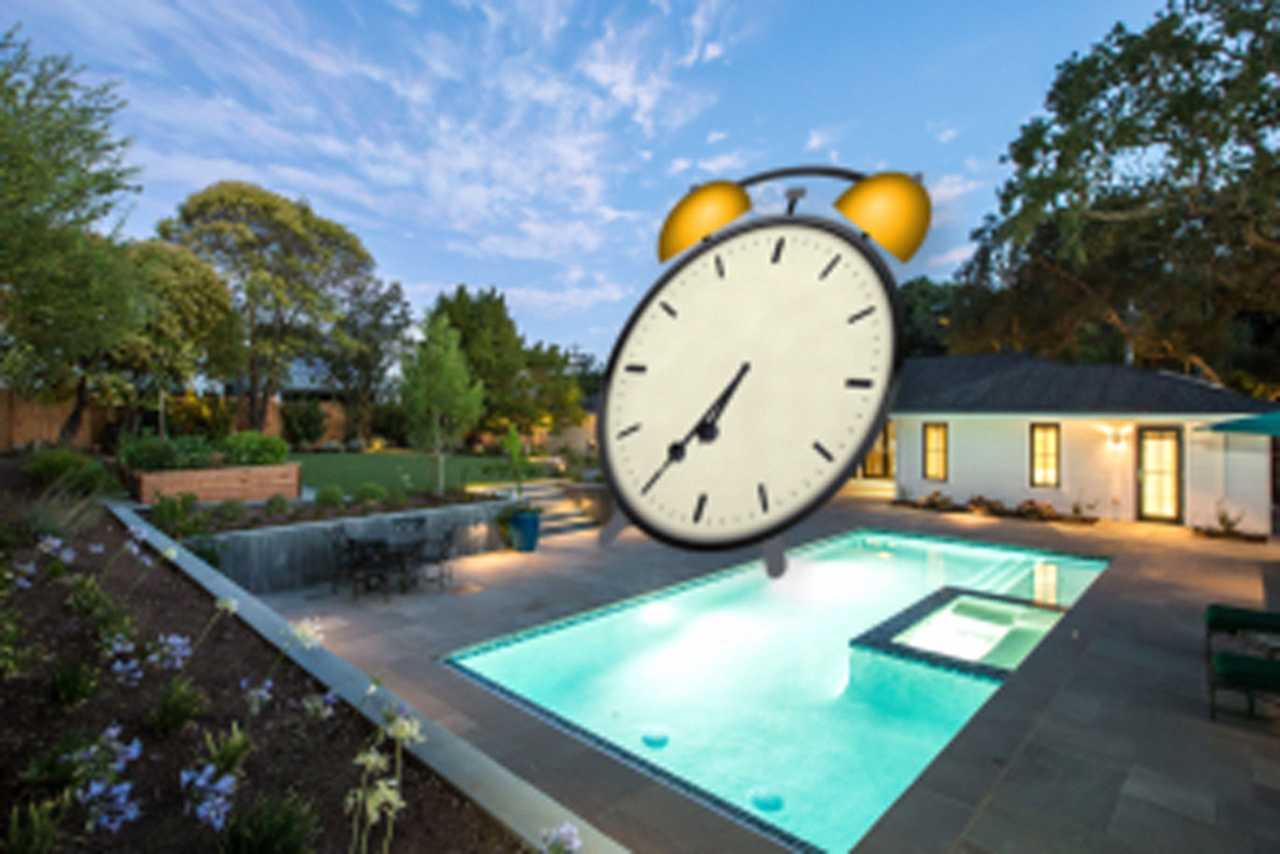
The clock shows 6:35
